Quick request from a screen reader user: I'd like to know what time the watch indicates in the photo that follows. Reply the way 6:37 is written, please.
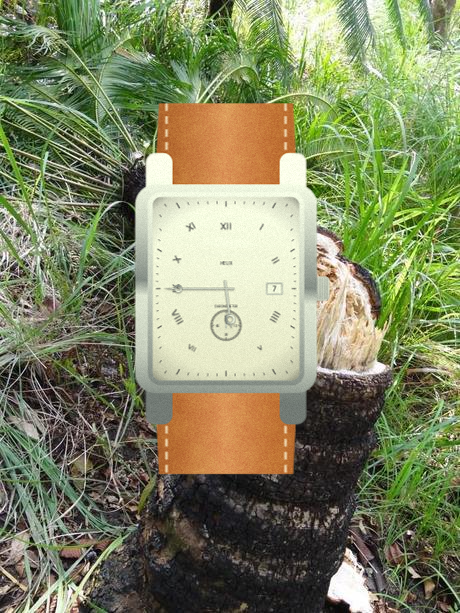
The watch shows 5:45
